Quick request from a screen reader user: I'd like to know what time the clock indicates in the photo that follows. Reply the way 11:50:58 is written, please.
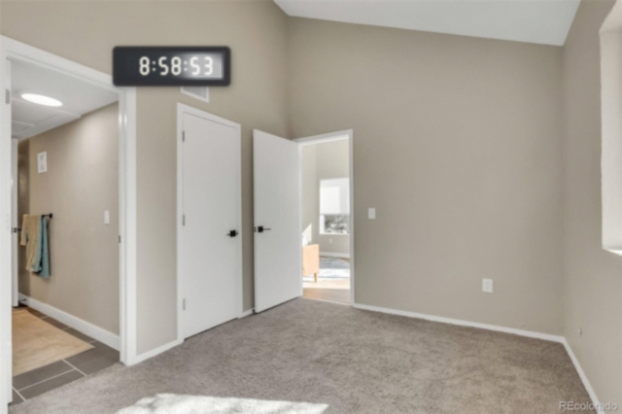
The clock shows 8:58:53
